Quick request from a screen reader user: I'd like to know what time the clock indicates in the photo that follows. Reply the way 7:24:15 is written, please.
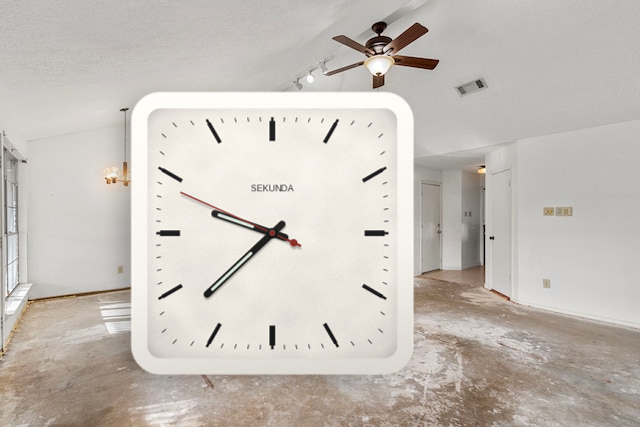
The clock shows 9:37:49
